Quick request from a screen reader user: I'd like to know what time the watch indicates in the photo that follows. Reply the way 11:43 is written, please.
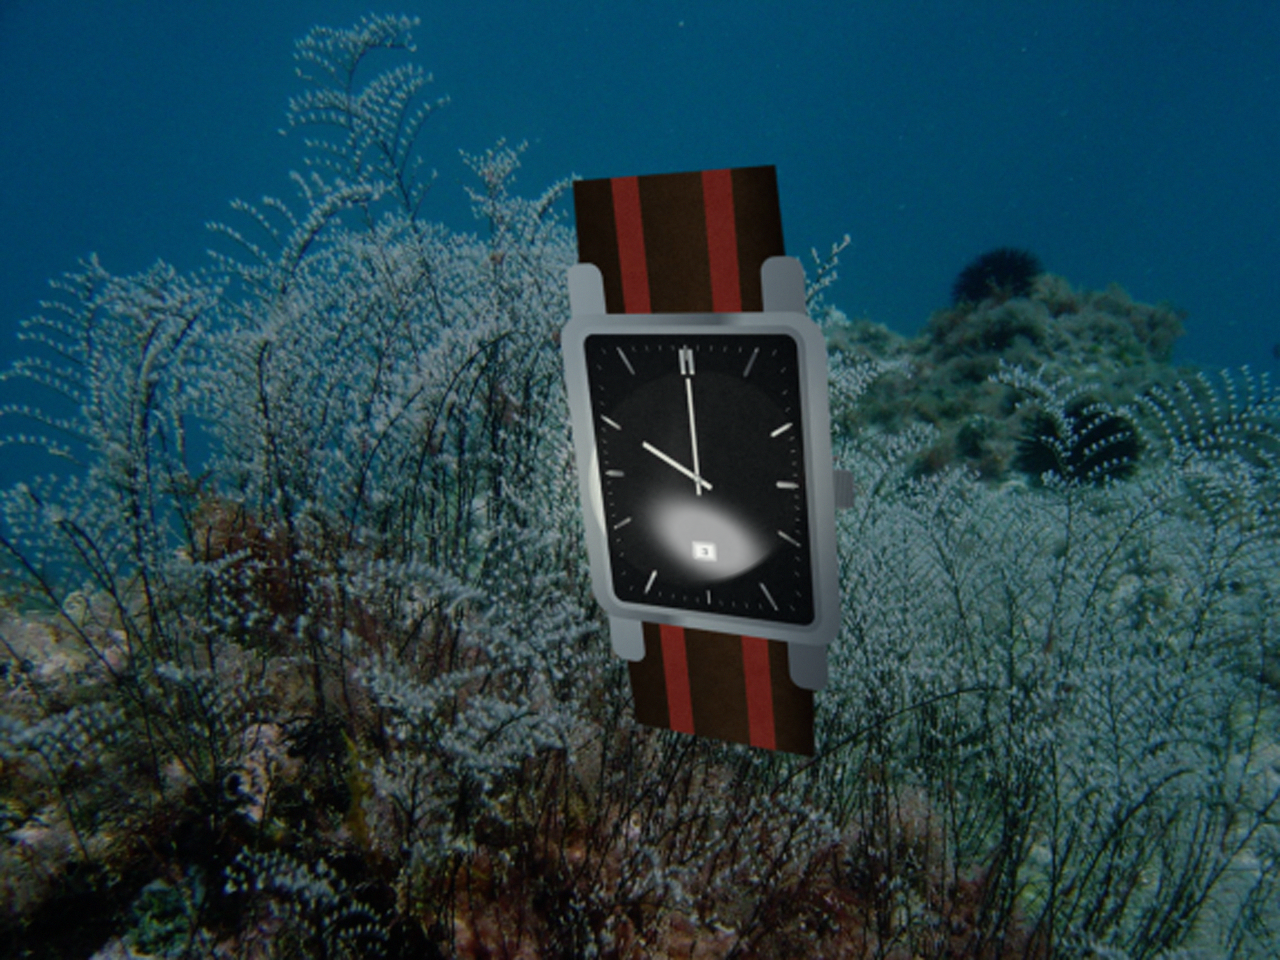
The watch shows 10:00
